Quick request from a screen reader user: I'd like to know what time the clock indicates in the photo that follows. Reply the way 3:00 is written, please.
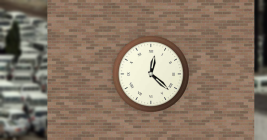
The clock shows 12:22
